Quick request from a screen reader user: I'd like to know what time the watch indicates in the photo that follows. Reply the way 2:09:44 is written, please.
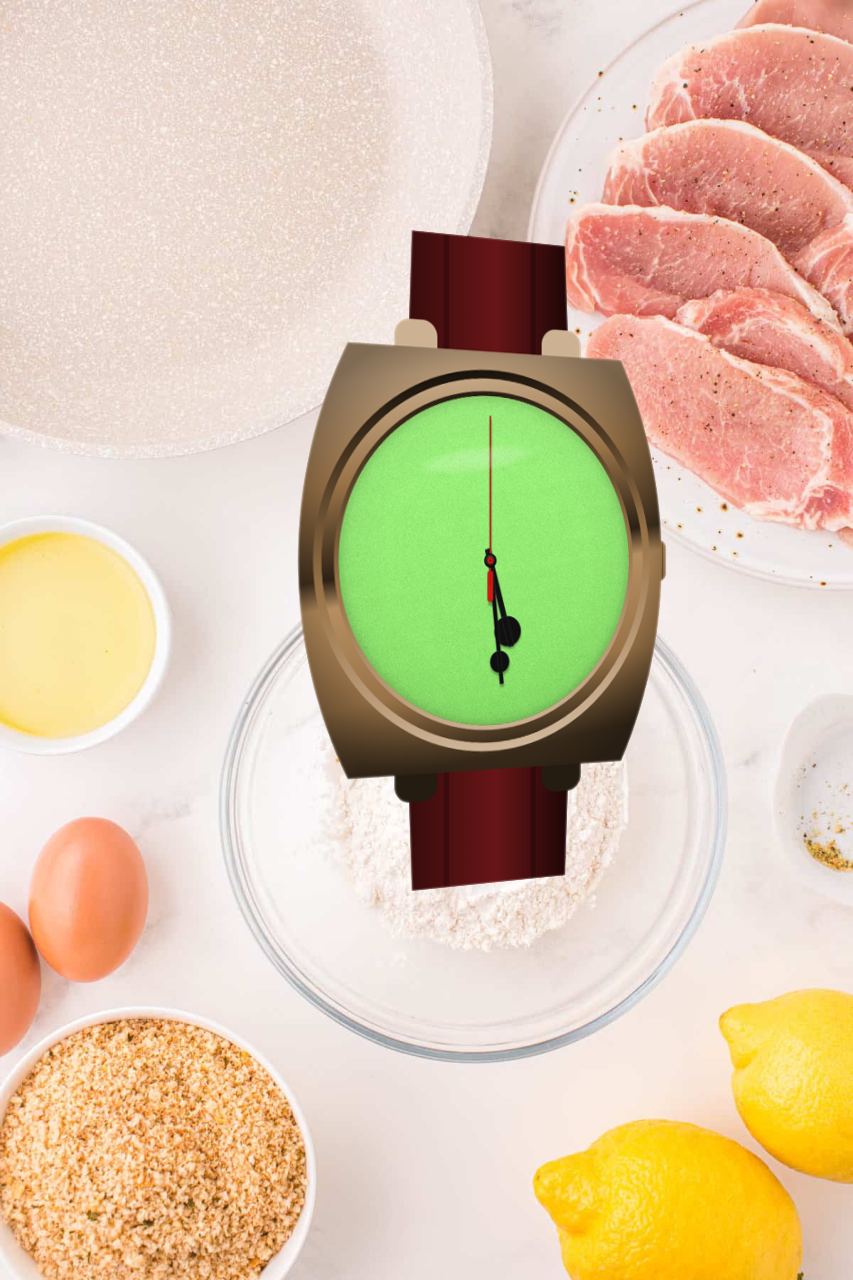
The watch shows 5:29:00
